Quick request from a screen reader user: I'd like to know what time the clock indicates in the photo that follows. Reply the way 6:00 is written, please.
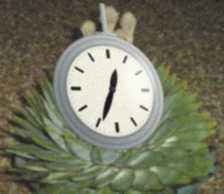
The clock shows 12:34
